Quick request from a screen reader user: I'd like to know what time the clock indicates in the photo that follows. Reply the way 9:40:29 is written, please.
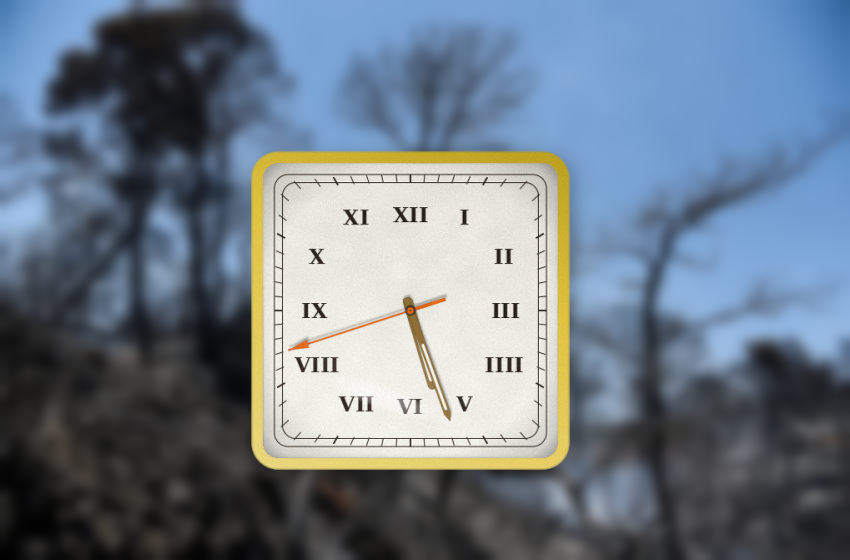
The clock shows 5:26:42
